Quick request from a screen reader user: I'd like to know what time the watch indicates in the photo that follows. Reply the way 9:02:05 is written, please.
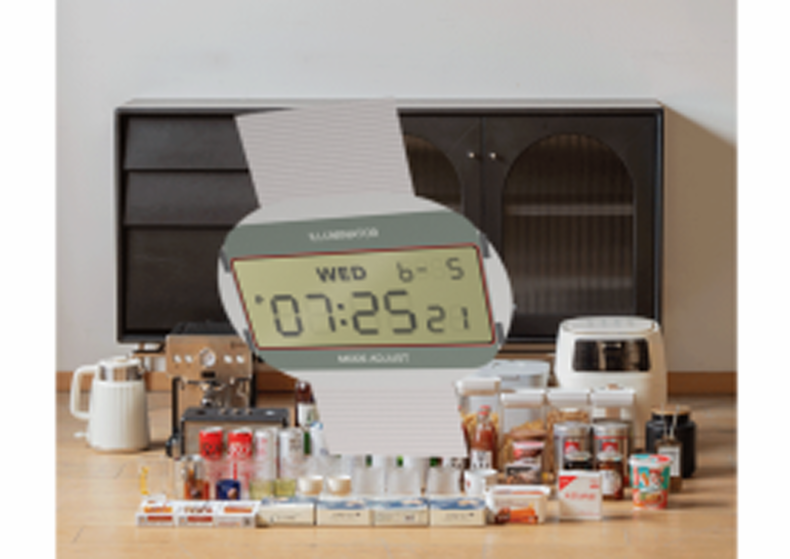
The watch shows 7:25:21
